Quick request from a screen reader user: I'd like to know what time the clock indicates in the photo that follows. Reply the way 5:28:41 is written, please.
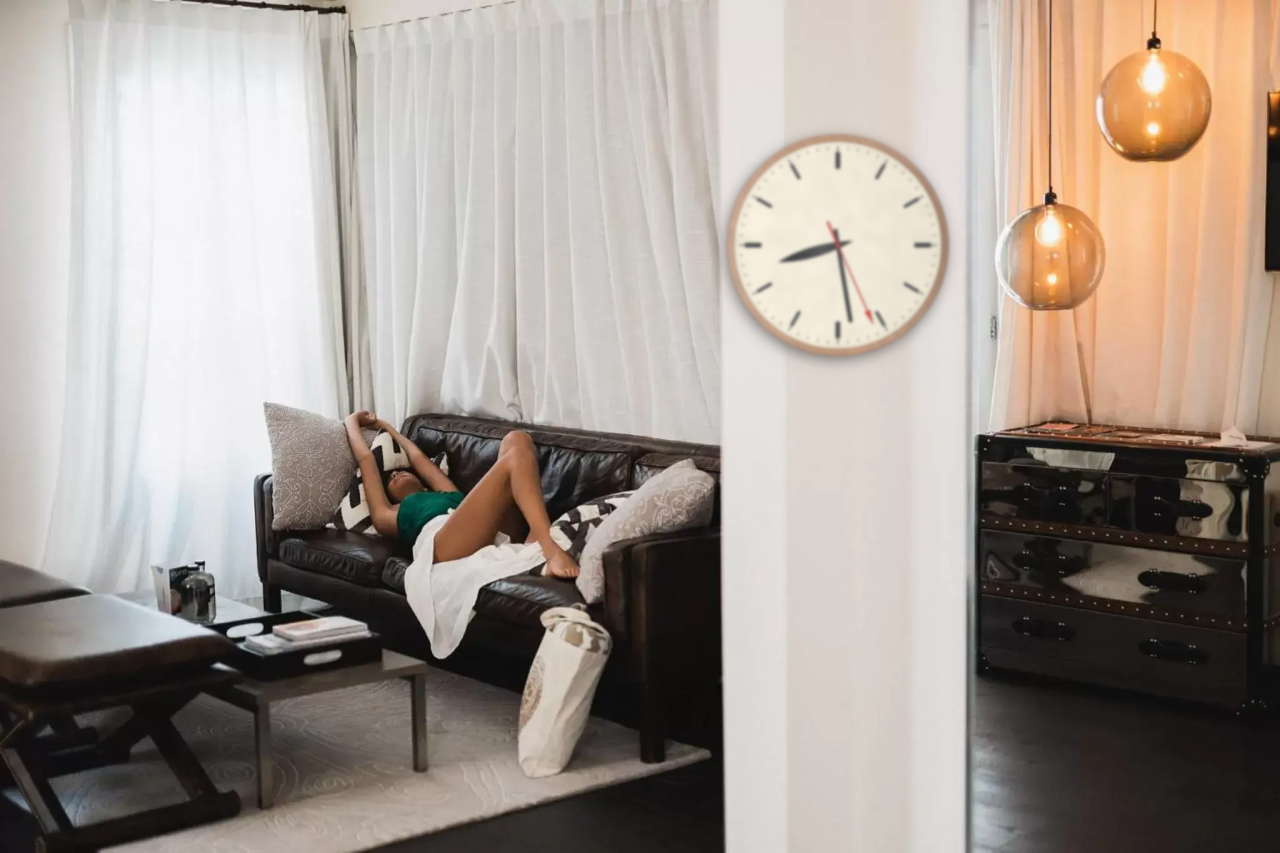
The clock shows 8:28:26
